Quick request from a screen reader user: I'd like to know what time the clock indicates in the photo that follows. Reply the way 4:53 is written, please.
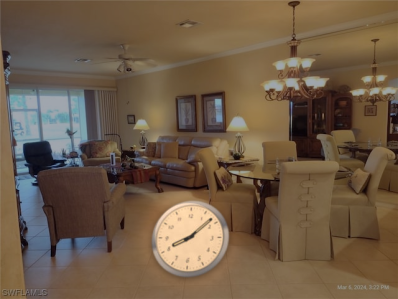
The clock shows 8:08
